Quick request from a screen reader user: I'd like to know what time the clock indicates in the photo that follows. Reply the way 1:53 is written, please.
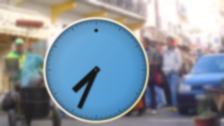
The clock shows 7:34
